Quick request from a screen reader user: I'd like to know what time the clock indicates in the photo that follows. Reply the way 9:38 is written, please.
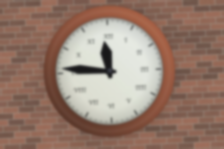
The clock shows 11:46
